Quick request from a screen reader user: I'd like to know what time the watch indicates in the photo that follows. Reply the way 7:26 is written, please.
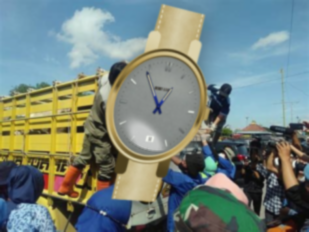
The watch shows 12:54
